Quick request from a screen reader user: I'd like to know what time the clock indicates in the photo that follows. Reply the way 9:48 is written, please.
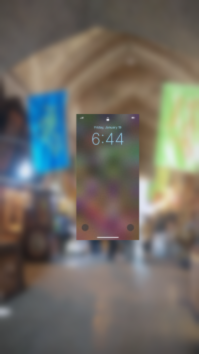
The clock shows 6:44
